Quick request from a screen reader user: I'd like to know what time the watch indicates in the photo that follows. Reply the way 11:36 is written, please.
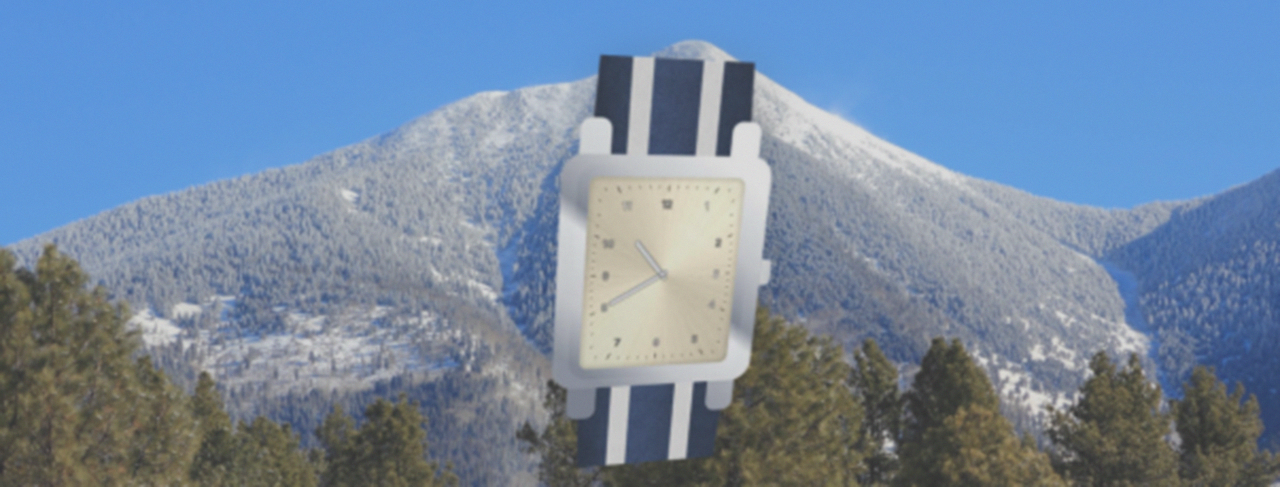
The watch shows 10:40
